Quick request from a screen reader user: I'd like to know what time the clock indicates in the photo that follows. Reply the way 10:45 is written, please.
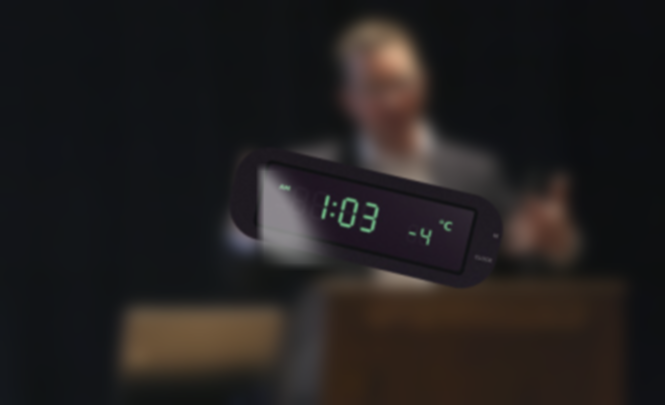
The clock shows 1:03
